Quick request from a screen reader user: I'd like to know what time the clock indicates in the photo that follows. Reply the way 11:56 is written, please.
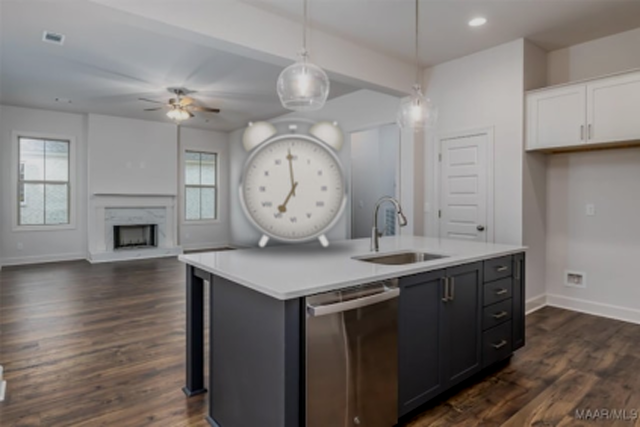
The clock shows 6:59
